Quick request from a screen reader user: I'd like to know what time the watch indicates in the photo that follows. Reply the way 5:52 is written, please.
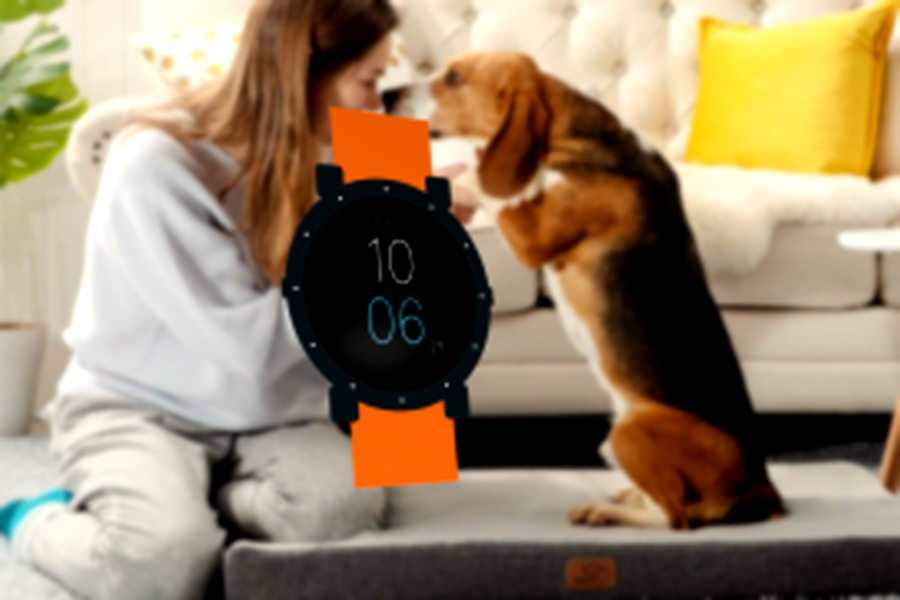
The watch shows 10:06
